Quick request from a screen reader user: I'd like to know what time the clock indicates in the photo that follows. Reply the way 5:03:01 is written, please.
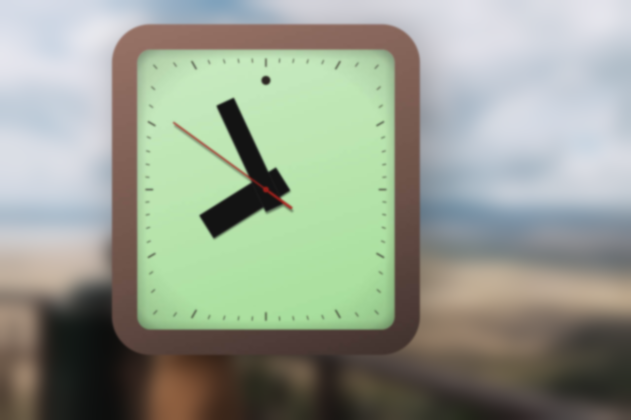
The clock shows 7:55:51
